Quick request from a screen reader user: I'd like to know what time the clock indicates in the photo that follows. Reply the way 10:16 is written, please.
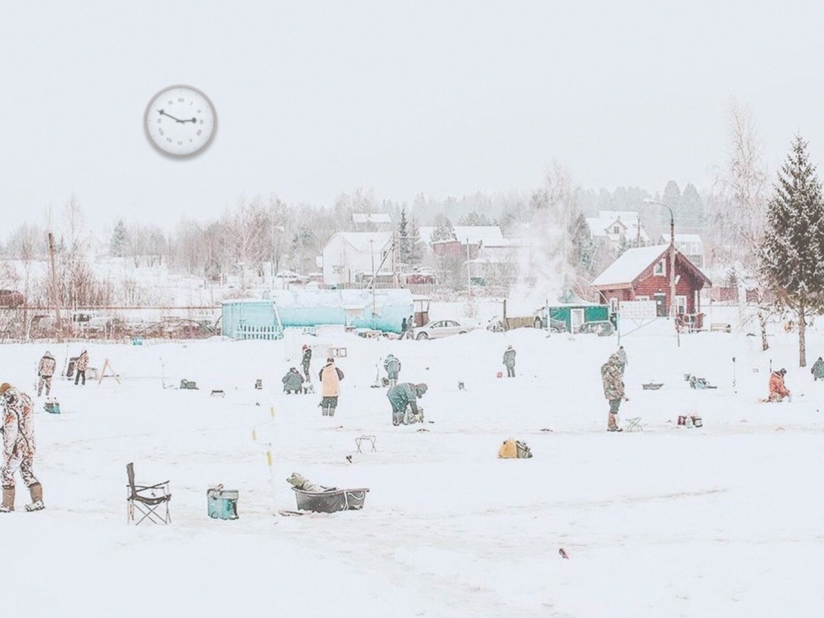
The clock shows 2:49
